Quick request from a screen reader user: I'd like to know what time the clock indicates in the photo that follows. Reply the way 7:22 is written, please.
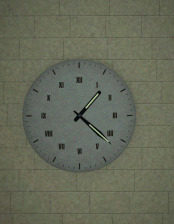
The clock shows 1:22
